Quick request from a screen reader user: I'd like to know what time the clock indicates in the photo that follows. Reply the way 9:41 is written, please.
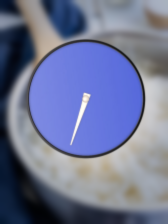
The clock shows 6:33
